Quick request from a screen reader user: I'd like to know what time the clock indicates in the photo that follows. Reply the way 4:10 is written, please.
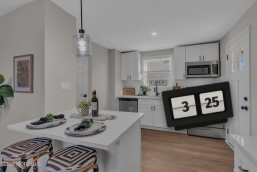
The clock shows 3:25
